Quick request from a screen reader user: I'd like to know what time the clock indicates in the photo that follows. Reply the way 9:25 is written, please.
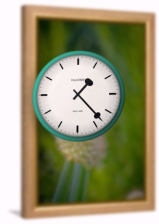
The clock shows 1:23
